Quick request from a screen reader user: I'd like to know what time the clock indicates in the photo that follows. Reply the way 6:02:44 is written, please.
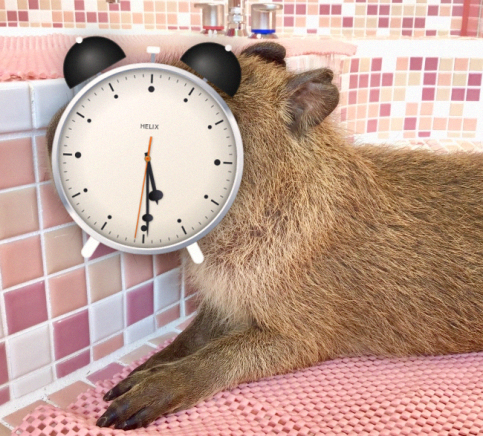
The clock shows 5:29:31
